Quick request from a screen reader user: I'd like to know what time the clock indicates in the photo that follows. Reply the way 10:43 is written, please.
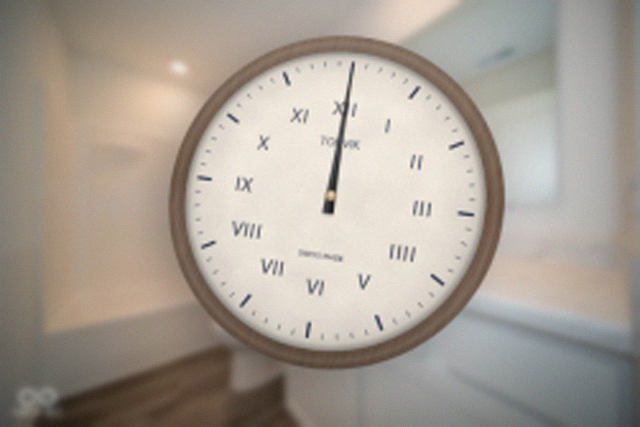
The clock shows 12:00
